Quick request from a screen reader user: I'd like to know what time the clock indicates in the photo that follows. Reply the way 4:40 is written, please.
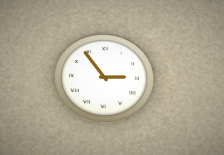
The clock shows 2:54
